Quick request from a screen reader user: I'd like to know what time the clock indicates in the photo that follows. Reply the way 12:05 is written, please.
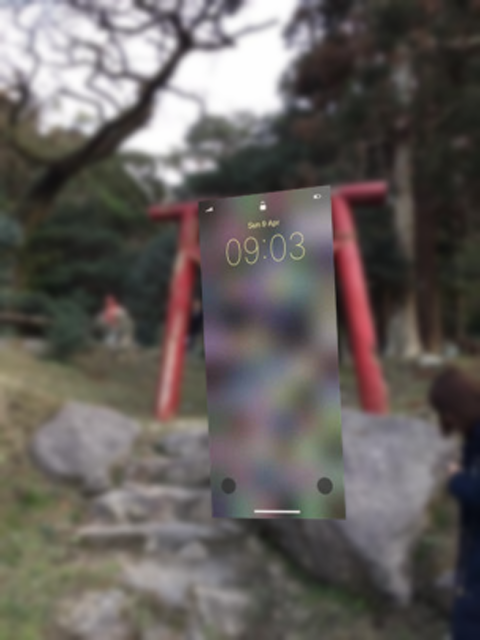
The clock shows 9:03
